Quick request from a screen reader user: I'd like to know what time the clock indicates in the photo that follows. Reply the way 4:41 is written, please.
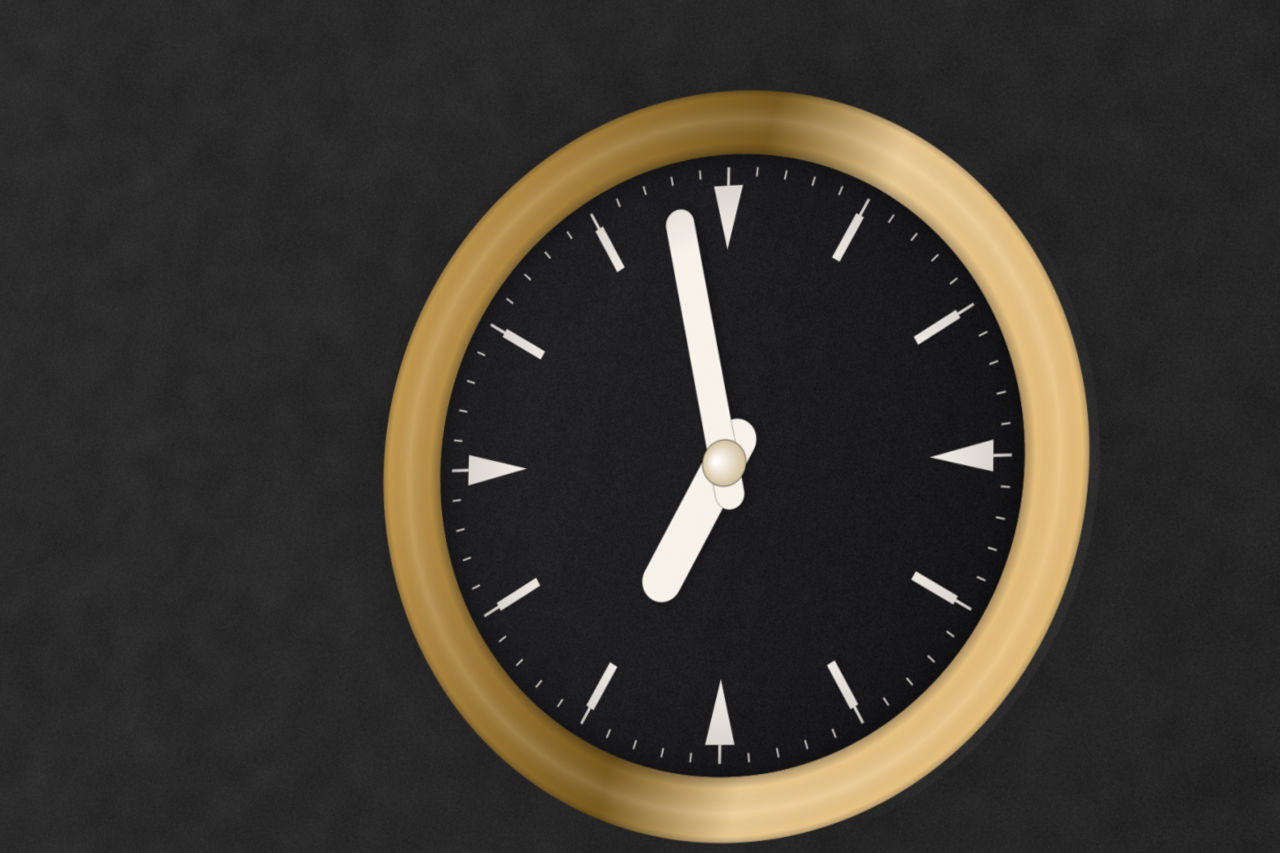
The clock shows 6:58
